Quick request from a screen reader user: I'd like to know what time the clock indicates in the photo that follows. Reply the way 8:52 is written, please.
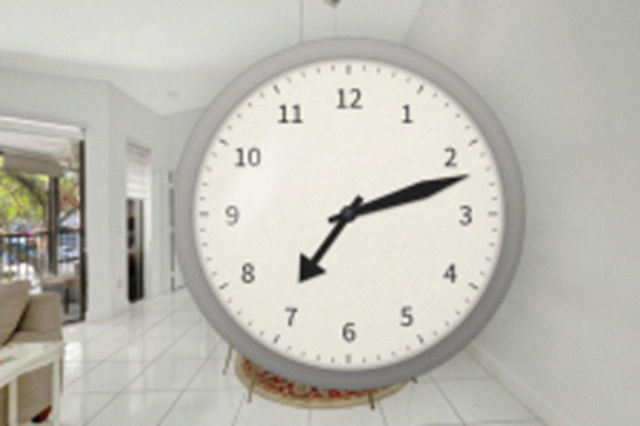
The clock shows 7:12
